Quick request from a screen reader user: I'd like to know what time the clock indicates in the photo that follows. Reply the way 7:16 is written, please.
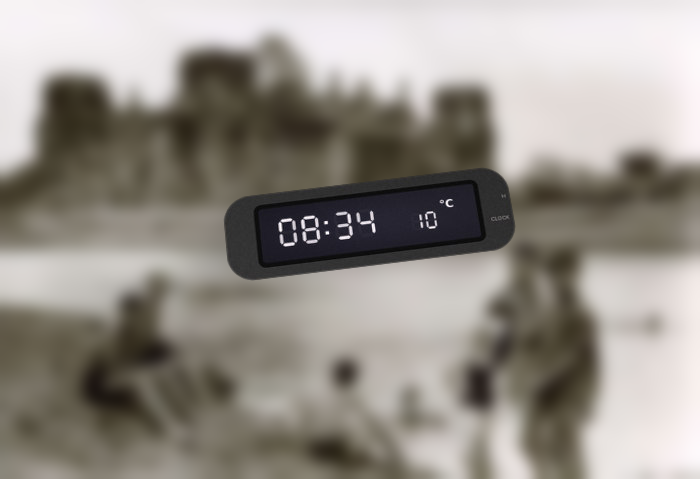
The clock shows 8:34
